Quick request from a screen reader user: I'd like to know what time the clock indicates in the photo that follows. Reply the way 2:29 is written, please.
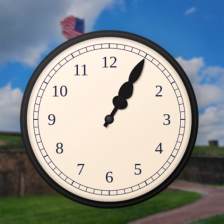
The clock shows 1:05
